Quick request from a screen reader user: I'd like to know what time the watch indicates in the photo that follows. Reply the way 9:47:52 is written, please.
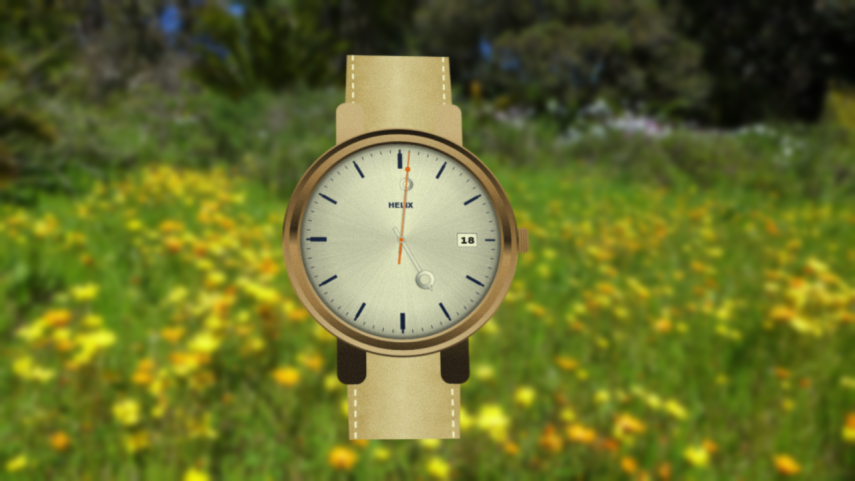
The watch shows 5:01:01
